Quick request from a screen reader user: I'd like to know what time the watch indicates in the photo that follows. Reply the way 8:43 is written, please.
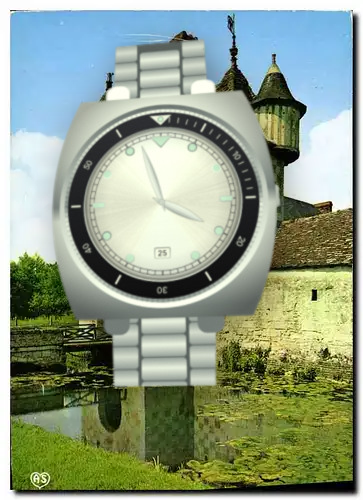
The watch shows 3:57
